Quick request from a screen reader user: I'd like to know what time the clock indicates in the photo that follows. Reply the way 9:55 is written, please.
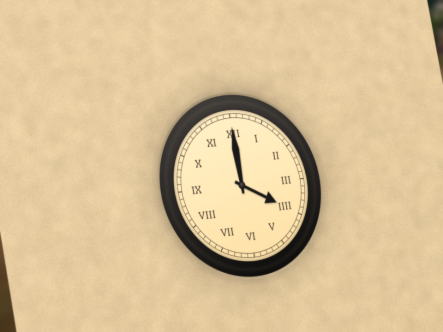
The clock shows 4:00
